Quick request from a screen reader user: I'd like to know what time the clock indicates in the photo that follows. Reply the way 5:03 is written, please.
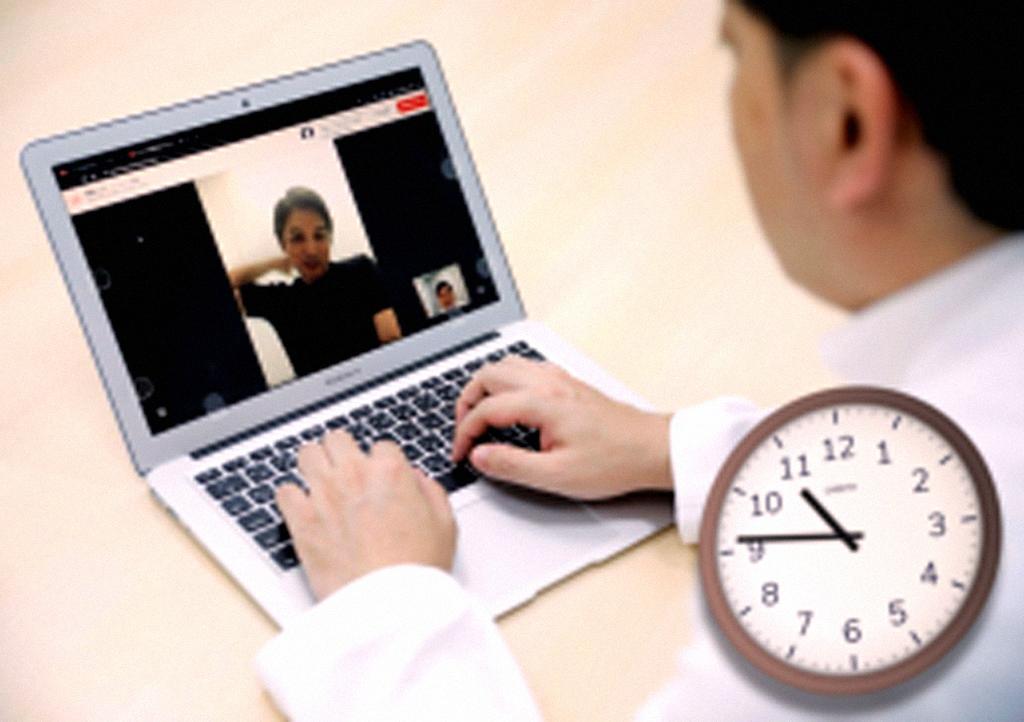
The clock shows 10:46
